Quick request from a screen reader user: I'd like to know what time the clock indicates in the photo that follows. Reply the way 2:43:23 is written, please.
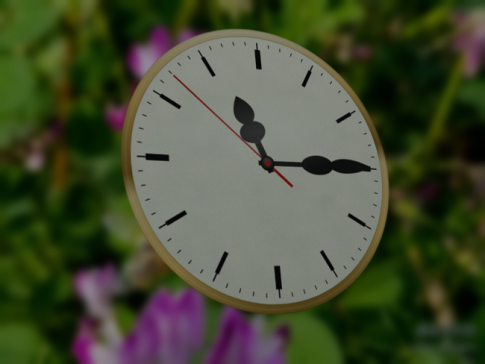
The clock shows 11:14:52
